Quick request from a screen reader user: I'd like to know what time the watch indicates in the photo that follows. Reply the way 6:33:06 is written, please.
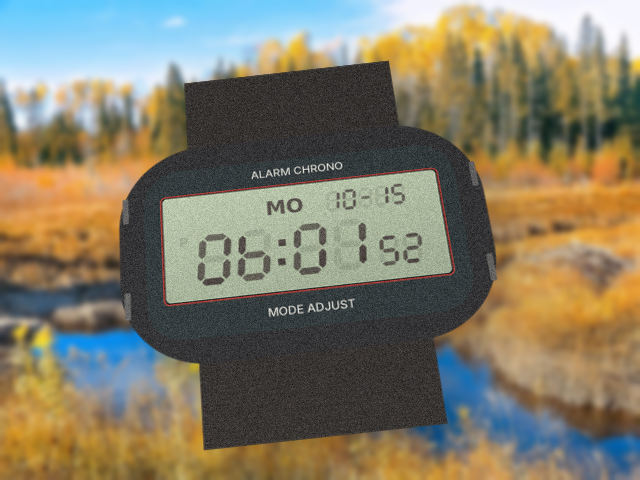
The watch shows 6:01:52
